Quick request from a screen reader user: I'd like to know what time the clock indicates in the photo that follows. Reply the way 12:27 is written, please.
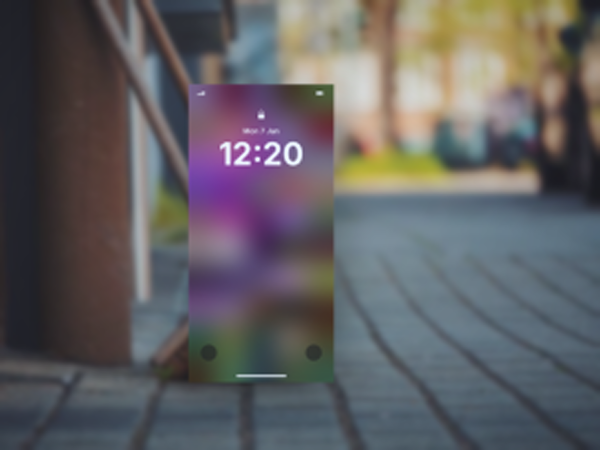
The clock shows 12:20
